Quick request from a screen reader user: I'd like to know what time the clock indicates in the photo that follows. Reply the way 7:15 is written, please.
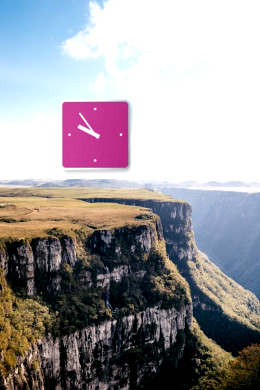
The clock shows 9:54
